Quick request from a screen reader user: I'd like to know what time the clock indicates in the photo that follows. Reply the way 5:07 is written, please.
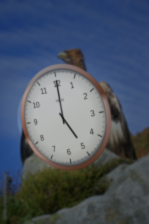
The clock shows 5:00
